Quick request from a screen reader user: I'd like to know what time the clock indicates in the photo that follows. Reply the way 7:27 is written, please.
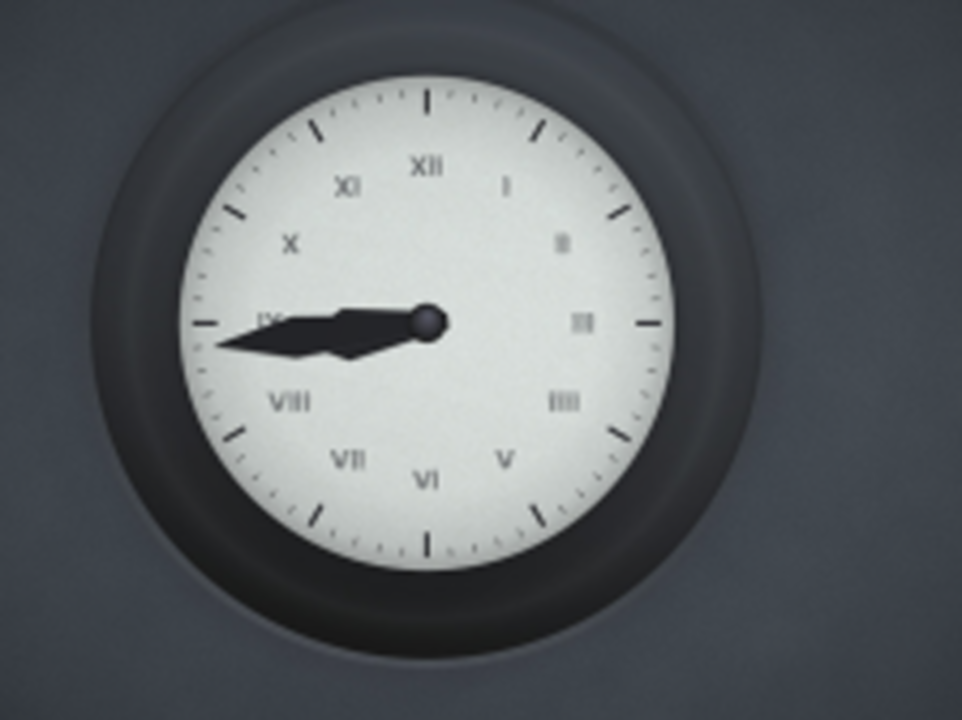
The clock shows 8:44
